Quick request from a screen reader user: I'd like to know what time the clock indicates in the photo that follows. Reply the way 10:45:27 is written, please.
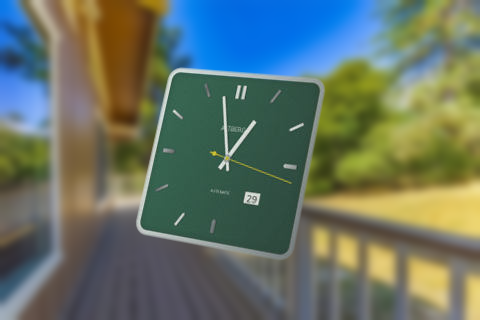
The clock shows 12:57:17
